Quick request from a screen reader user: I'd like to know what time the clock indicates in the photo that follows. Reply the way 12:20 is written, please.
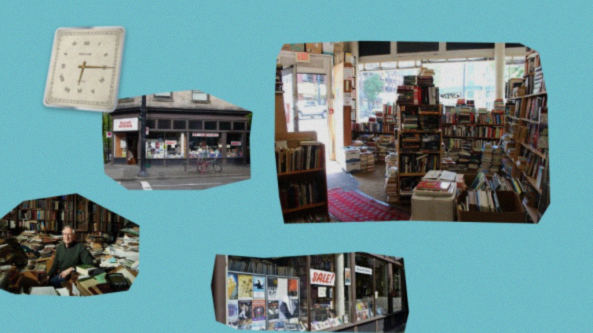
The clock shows 6:15
